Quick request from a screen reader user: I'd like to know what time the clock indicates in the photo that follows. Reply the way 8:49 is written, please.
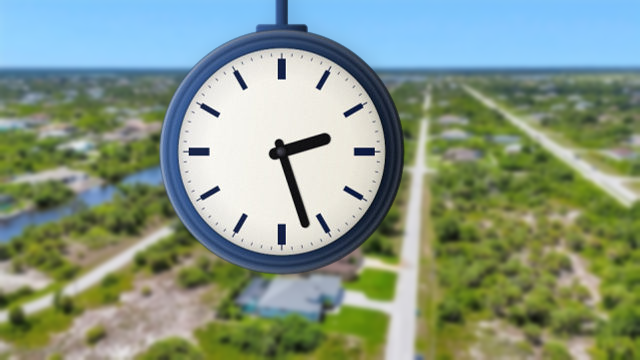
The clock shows 2:27
